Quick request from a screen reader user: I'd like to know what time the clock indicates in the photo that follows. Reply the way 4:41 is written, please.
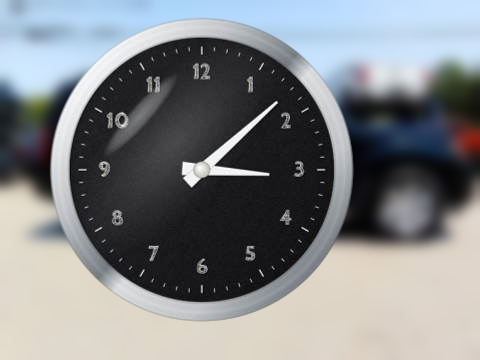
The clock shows 3:08
